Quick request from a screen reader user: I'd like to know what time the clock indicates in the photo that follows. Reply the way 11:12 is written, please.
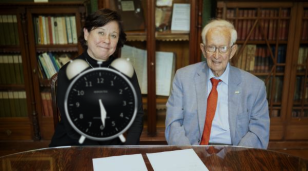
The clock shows 5:29
